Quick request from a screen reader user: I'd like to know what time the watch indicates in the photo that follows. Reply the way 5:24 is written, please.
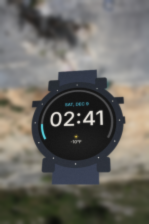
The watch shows 2:41
